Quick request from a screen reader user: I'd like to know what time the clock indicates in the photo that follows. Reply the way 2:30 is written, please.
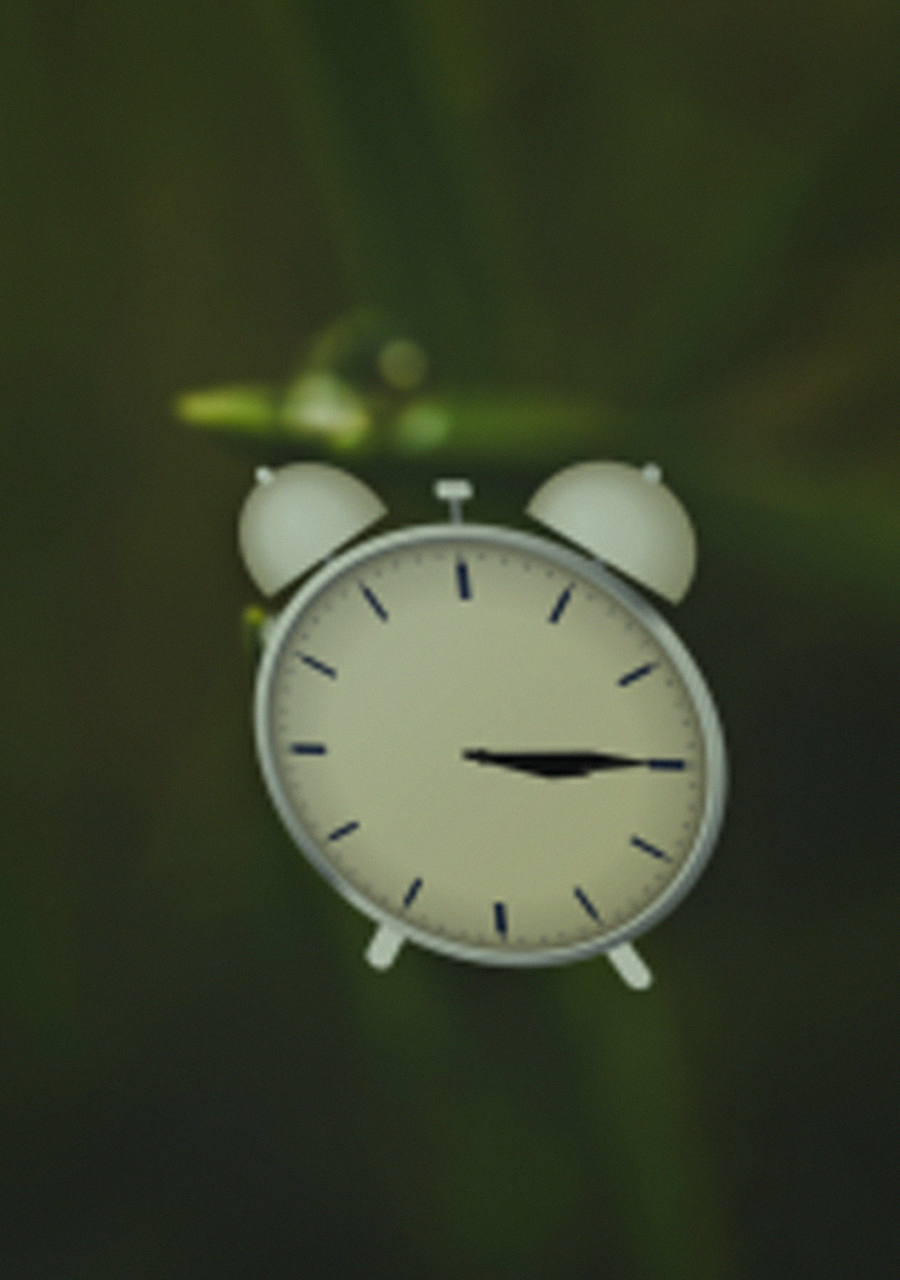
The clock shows 3:15
